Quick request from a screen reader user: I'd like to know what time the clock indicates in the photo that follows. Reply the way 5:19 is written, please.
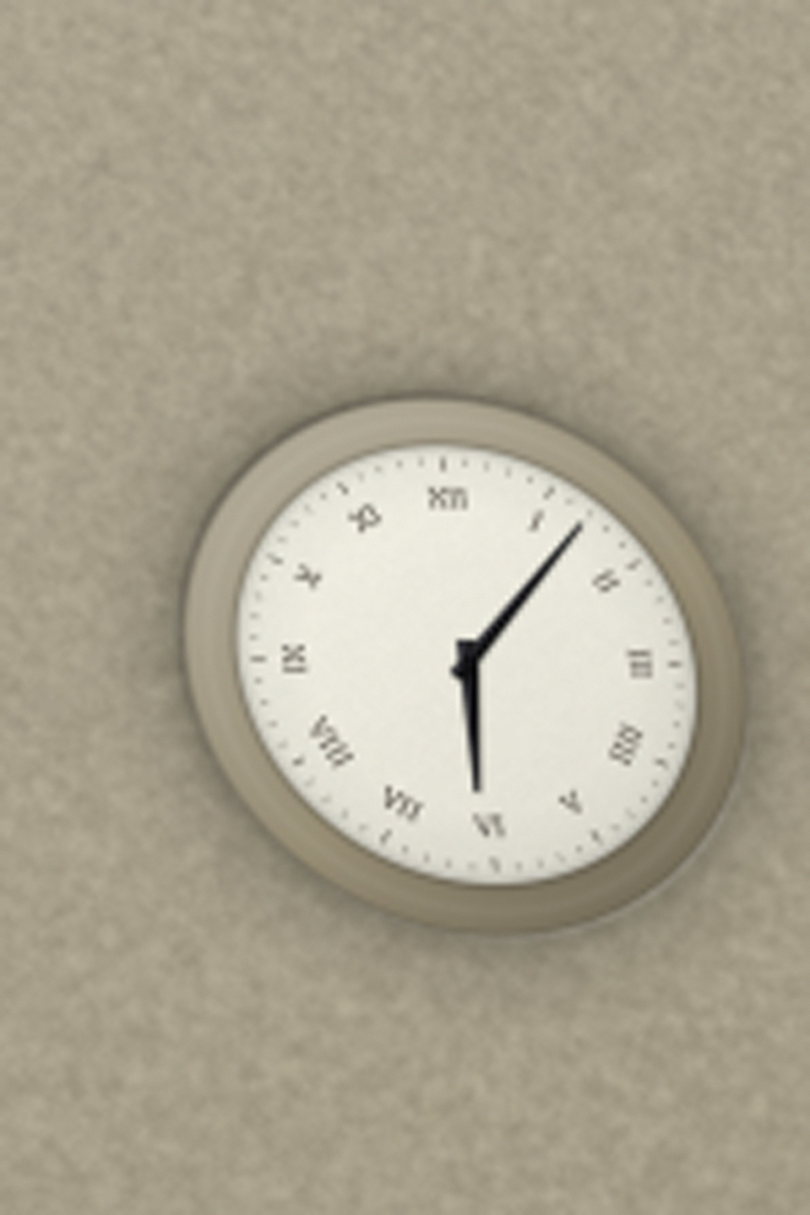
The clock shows 6:07
